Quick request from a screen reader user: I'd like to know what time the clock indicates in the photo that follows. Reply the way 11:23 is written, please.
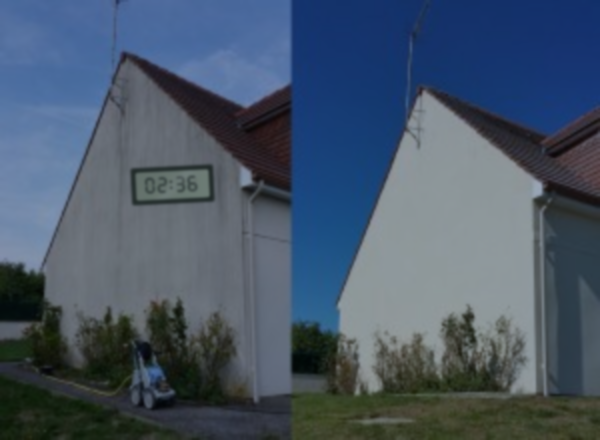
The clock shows 2:36
